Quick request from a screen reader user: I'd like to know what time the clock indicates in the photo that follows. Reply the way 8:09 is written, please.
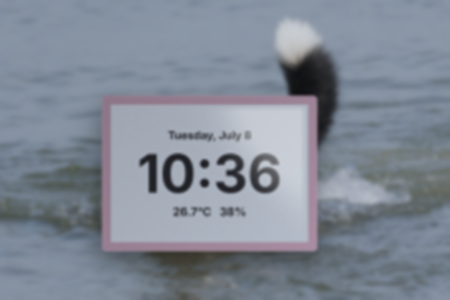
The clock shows 10:36
